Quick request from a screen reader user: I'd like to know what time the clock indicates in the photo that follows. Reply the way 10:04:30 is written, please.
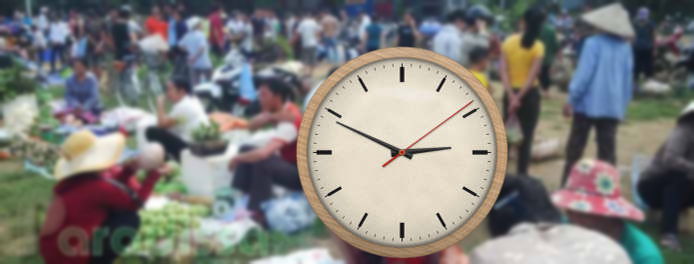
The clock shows 2:49:09
